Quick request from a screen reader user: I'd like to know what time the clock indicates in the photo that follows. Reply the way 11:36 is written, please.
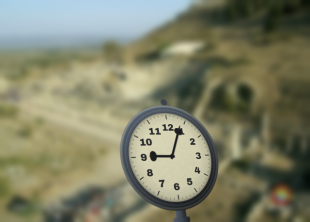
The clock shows 9:04
